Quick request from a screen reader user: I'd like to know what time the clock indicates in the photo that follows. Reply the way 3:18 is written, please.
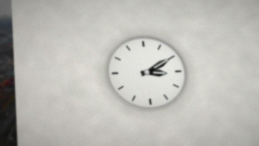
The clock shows 3:10
